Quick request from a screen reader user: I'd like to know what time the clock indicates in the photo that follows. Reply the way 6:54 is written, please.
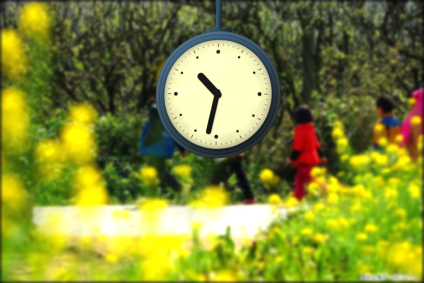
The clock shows 10:32
